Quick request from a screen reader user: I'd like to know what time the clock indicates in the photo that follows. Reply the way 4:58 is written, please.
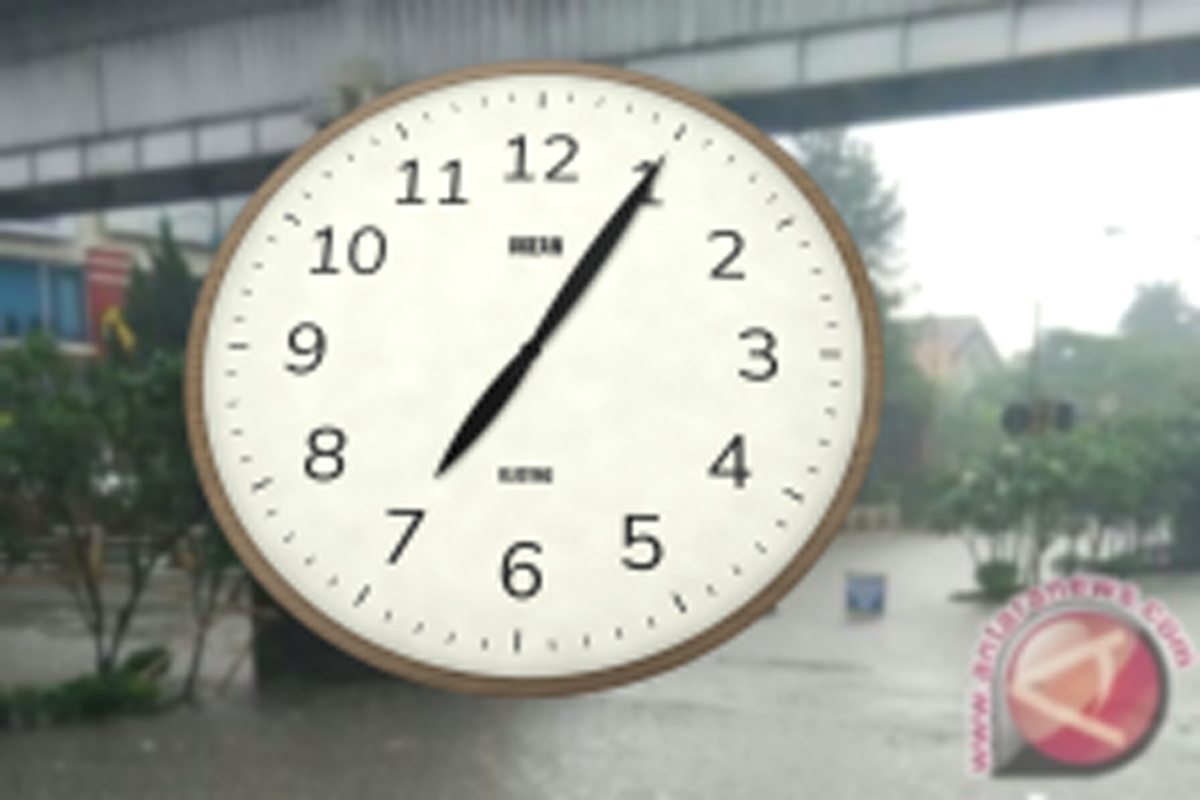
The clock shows 7:05
